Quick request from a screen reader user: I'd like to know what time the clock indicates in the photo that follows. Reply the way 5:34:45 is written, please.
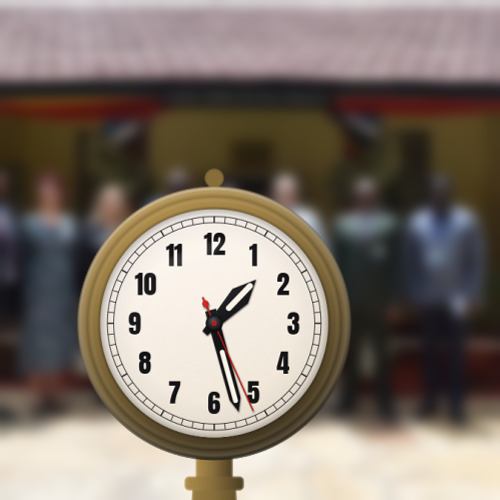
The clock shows 1:27:26
